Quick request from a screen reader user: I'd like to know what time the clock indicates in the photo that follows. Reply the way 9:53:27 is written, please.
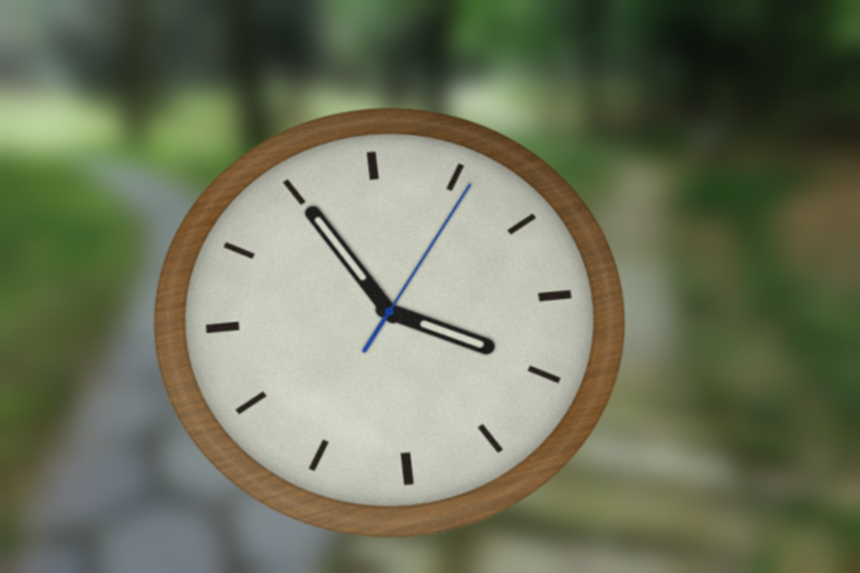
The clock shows 3:55:06
